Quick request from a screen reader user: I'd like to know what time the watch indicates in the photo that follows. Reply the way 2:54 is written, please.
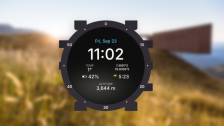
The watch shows 11:02
